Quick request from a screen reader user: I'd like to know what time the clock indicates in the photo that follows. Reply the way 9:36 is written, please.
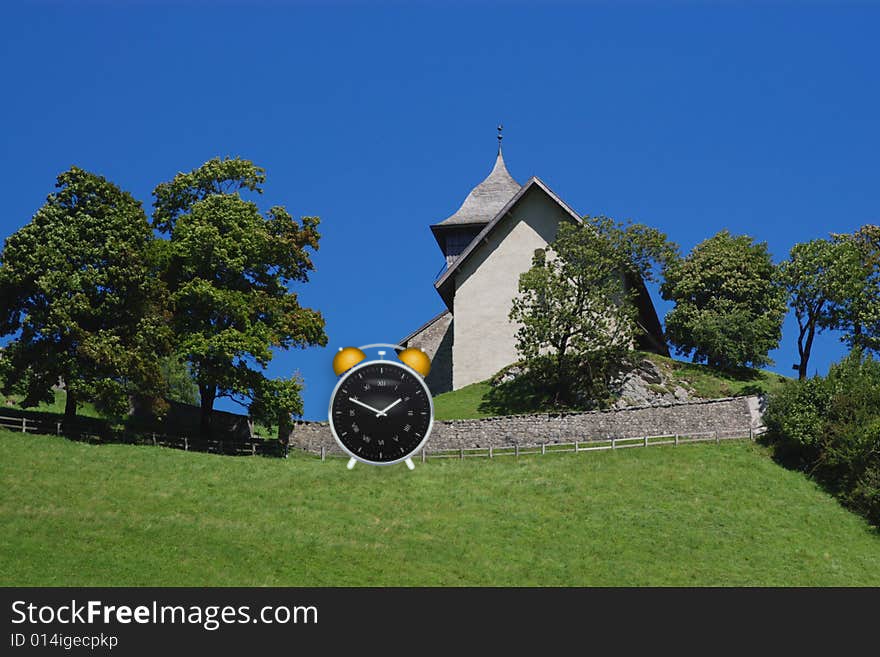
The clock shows 1:49
